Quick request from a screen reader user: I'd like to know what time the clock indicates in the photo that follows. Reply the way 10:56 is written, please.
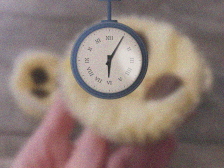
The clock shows 6:05
